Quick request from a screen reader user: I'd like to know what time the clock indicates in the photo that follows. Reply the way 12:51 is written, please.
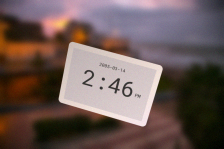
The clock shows 2:46
